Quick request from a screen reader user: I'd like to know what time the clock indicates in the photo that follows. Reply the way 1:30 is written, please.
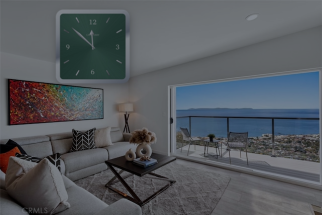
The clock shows 11:52
